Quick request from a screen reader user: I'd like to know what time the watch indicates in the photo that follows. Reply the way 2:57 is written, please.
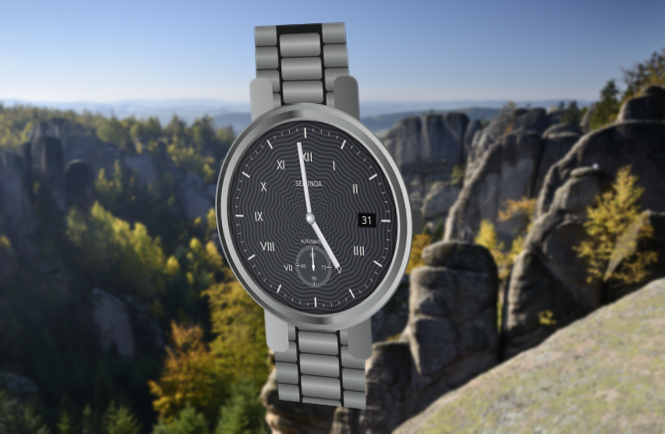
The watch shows 4:59
